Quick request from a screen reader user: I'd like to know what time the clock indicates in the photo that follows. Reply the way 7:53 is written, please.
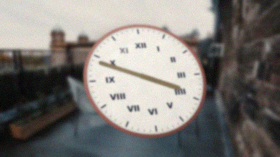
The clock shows 3:49
